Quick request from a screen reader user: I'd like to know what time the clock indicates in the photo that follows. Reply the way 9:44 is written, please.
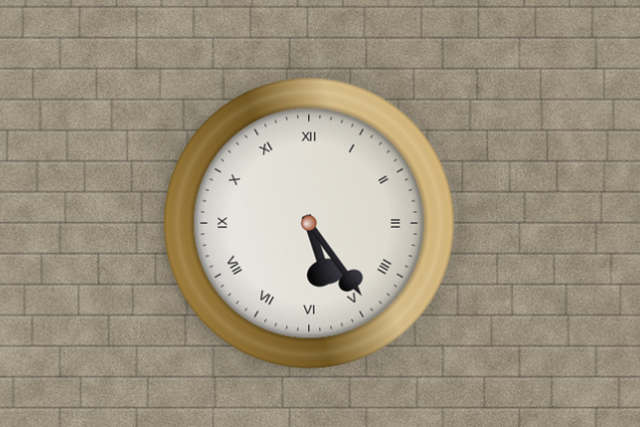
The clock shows 5:24
